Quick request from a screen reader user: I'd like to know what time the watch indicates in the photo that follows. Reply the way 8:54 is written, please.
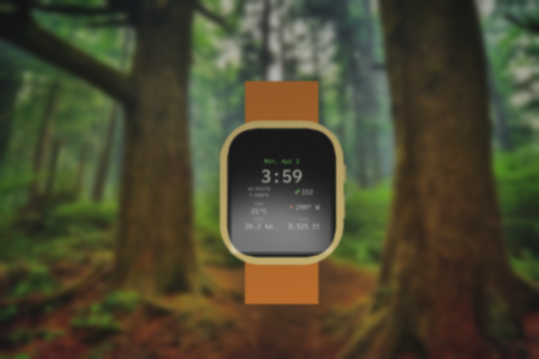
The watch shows 3:59
